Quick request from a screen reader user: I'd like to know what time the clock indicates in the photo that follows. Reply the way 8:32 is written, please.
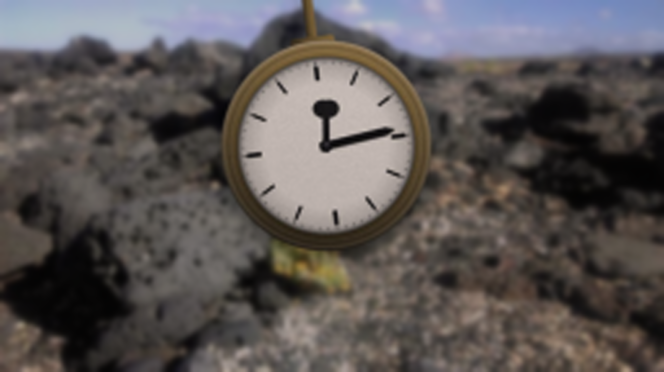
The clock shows 12:14
